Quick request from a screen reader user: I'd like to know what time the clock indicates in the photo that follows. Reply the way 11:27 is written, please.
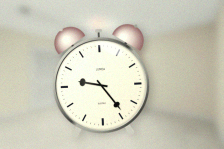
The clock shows 9:24
